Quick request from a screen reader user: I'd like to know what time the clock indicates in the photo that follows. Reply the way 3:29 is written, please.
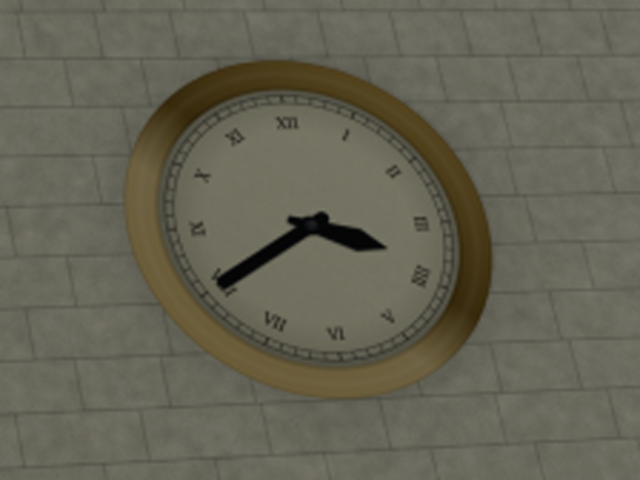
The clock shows 3:40
